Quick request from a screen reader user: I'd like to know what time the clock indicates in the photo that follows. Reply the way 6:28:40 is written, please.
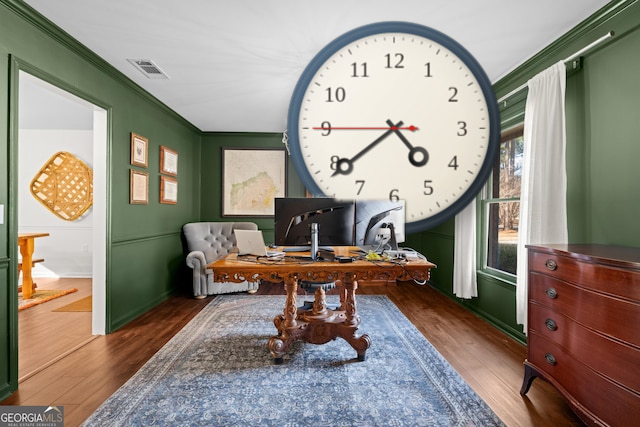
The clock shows 4:38:45
